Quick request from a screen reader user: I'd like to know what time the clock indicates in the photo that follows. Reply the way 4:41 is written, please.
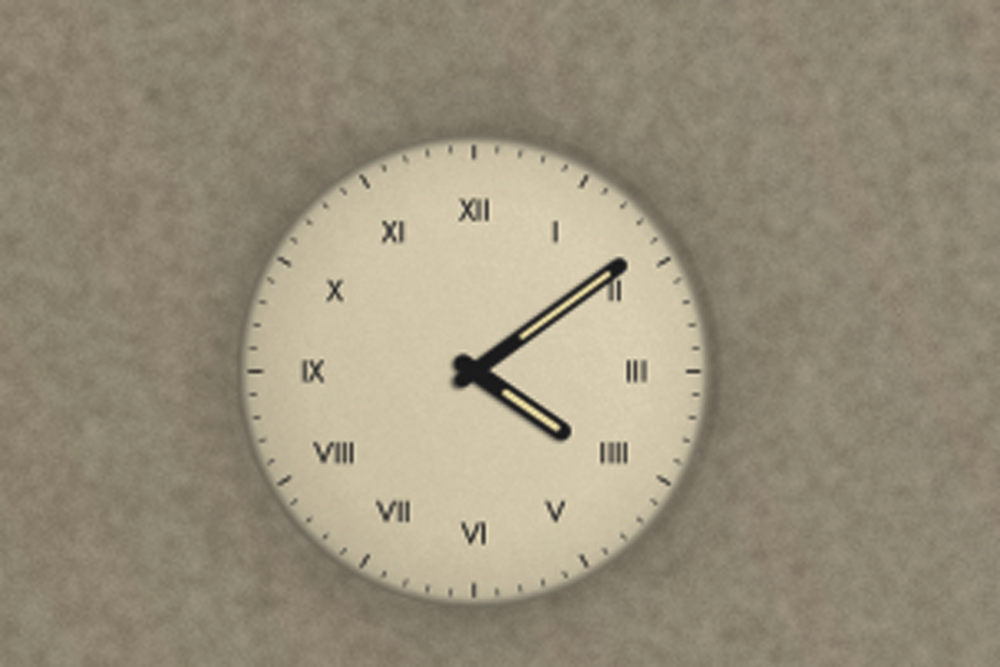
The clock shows 4:09
